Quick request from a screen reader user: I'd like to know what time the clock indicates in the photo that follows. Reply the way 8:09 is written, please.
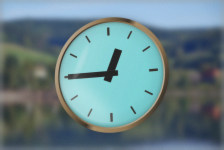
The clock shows 12:45
